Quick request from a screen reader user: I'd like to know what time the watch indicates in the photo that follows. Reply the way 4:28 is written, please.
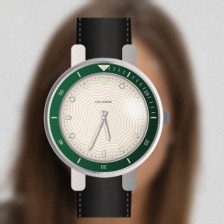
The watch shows 5:34
